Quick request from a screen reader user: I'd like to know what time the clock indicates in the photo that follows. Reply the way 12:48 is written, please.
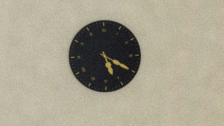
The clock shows 5:20
